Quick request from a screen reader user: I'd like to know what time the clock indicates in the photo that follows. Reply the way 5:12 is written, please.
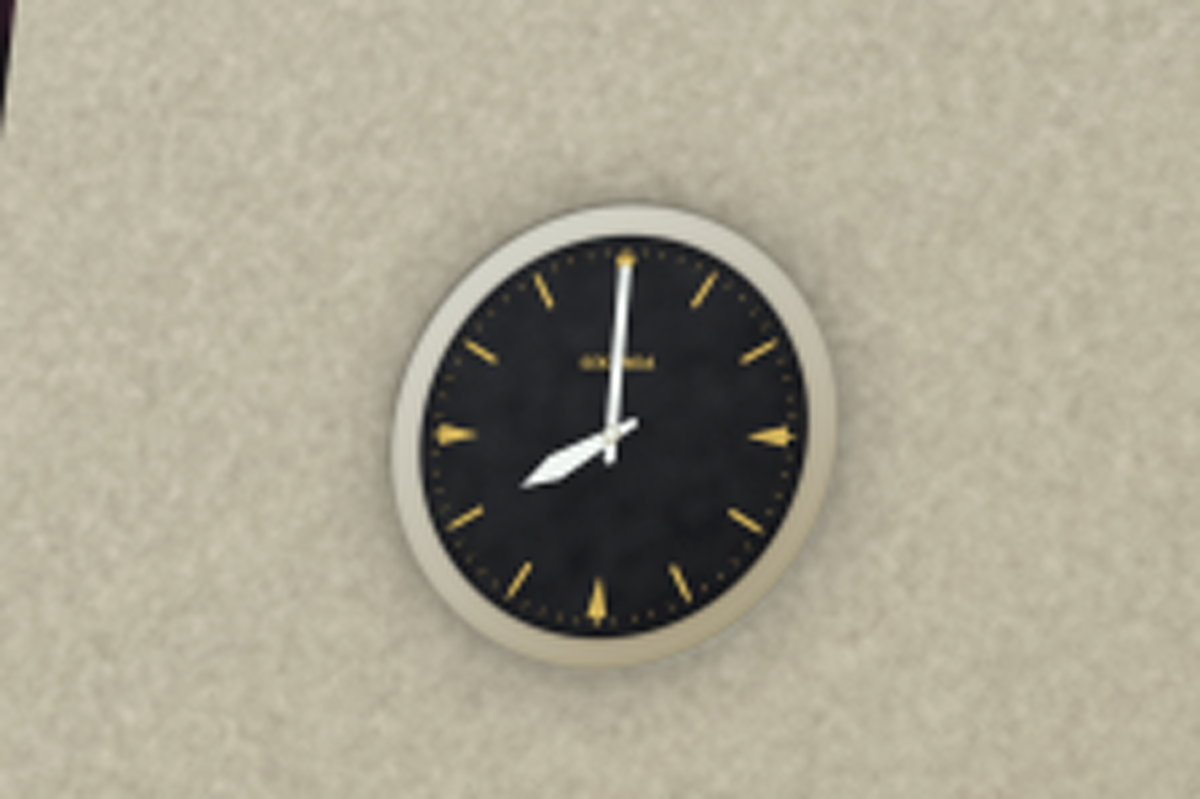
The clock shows 8:00
